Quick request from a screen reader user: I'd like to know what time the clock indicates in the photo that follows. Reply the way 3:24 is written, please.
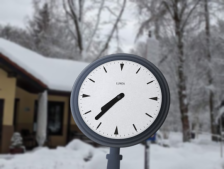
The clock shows 7:37
